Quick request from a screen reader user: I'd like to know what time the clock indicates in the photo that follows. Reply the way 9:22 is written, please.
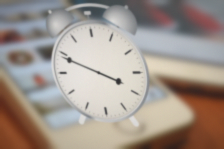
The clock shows 3:49
